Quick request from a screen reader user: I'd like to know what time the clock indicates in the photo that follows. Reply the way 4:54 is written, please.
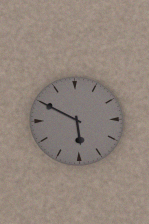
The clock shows 5:50
